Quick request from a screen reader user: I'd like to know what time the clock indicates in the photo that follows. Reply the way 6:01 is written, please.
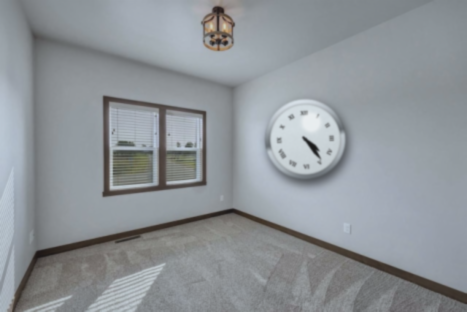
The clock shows 4:24
